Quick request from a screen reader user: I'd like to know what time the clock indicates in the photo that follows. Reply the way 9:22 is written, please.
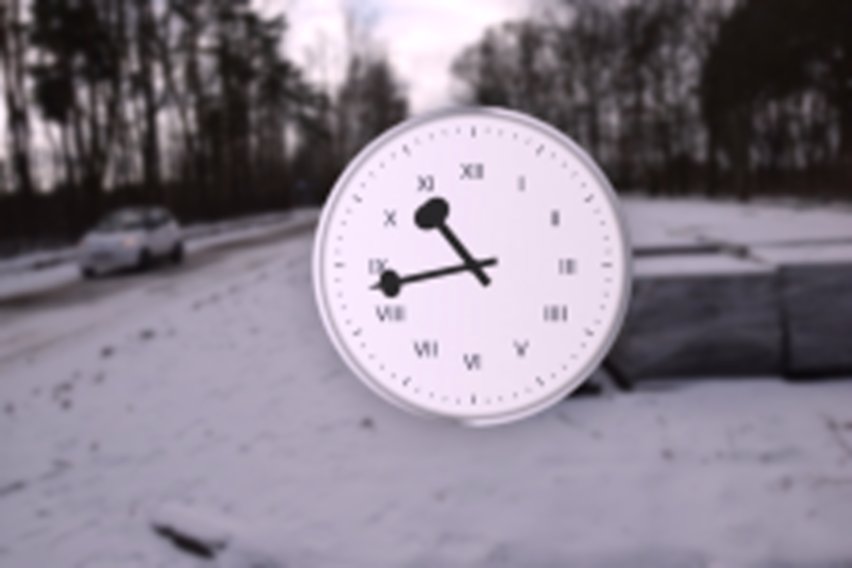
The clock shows 10:43
